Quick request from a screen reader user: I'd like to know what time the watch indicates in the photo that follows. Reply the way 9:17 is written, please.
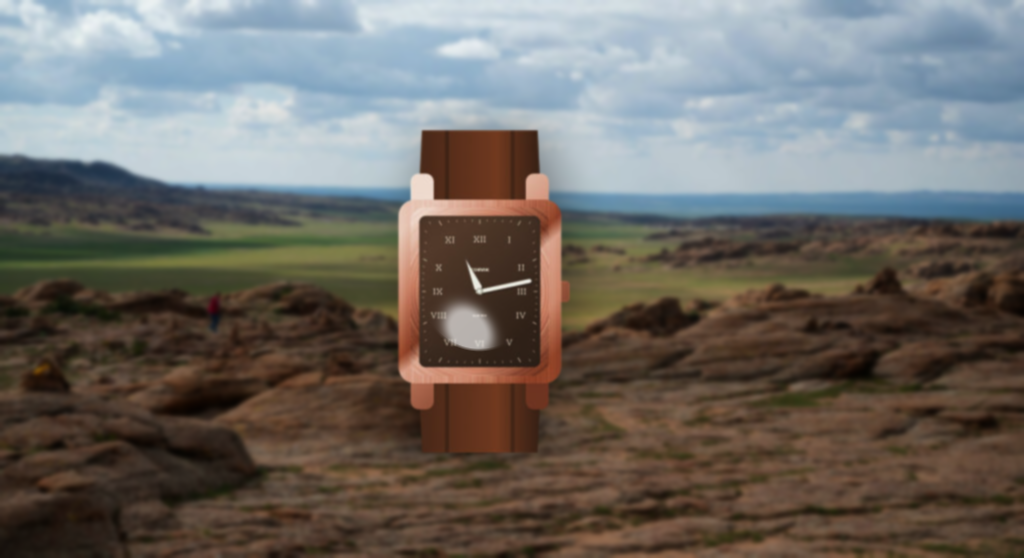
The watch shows 11:13
